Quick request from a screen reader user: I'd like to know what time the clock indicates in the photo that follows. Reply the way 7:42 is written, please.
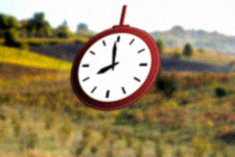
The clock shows 7:59
